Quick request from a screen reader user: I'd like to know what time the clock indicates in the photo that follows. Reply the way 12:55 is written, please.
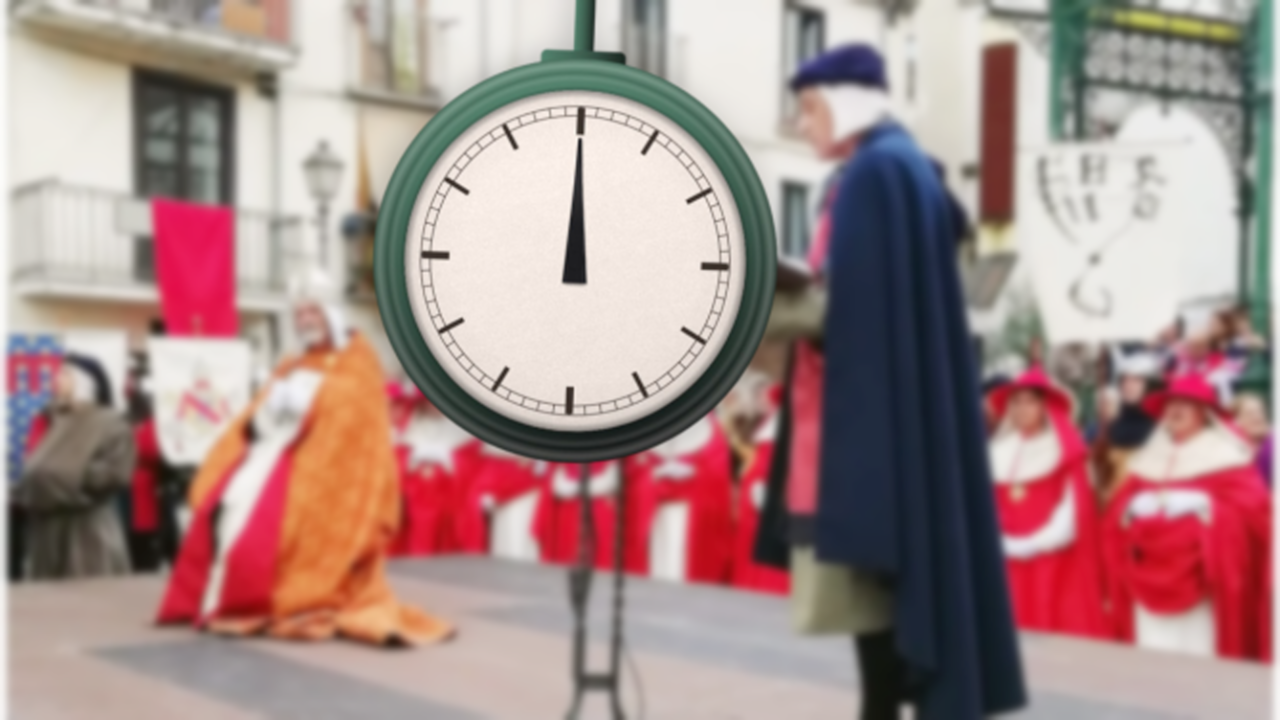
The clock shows 12:00
